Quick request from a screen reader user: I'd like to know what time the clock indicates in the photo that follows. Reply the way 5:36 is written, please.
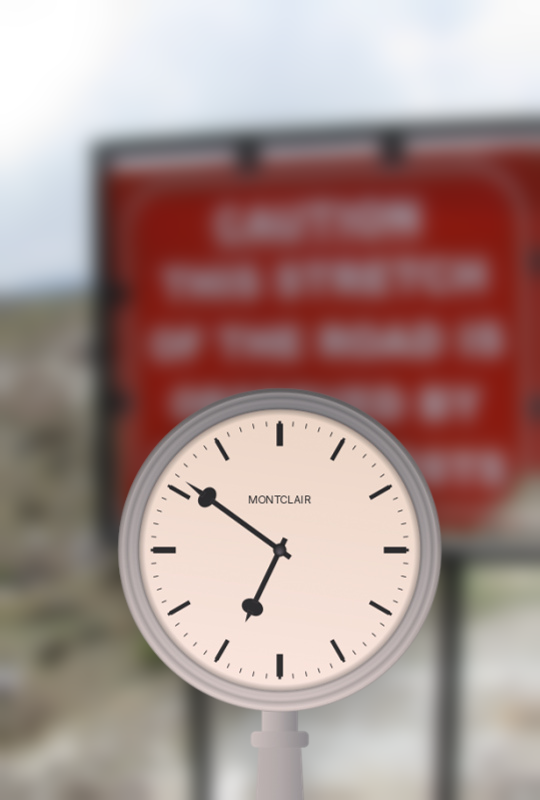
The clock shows 6:51
